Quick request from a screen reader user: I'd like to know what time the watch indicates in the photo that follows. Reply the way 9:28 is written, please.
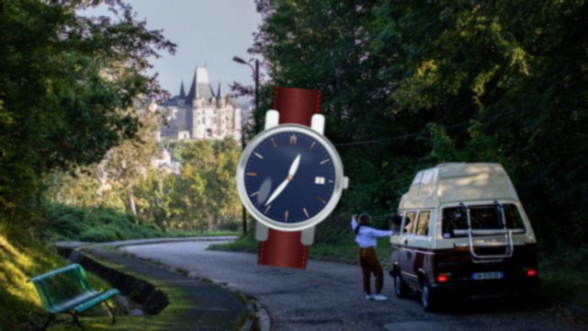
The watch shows 12:36
